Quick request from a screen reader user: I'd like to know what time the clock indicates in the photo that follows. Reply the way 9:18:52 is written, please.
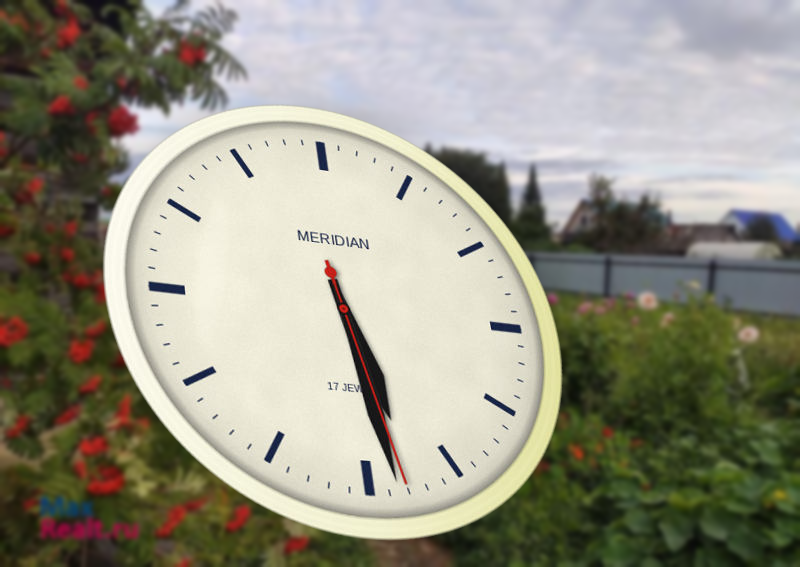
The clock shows 5:28:28
